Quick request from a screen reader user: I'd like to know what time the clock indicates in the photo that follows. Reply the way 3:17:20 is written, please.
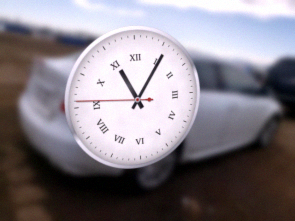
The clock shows 11:05:46
